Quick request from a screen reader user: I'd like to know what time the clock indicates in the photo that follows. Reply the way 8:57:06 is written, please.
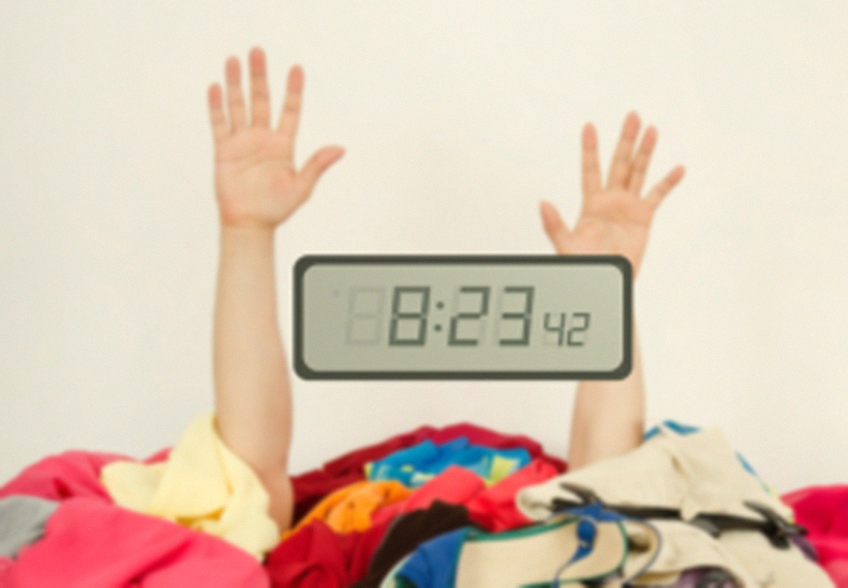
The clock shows 8:23:42
